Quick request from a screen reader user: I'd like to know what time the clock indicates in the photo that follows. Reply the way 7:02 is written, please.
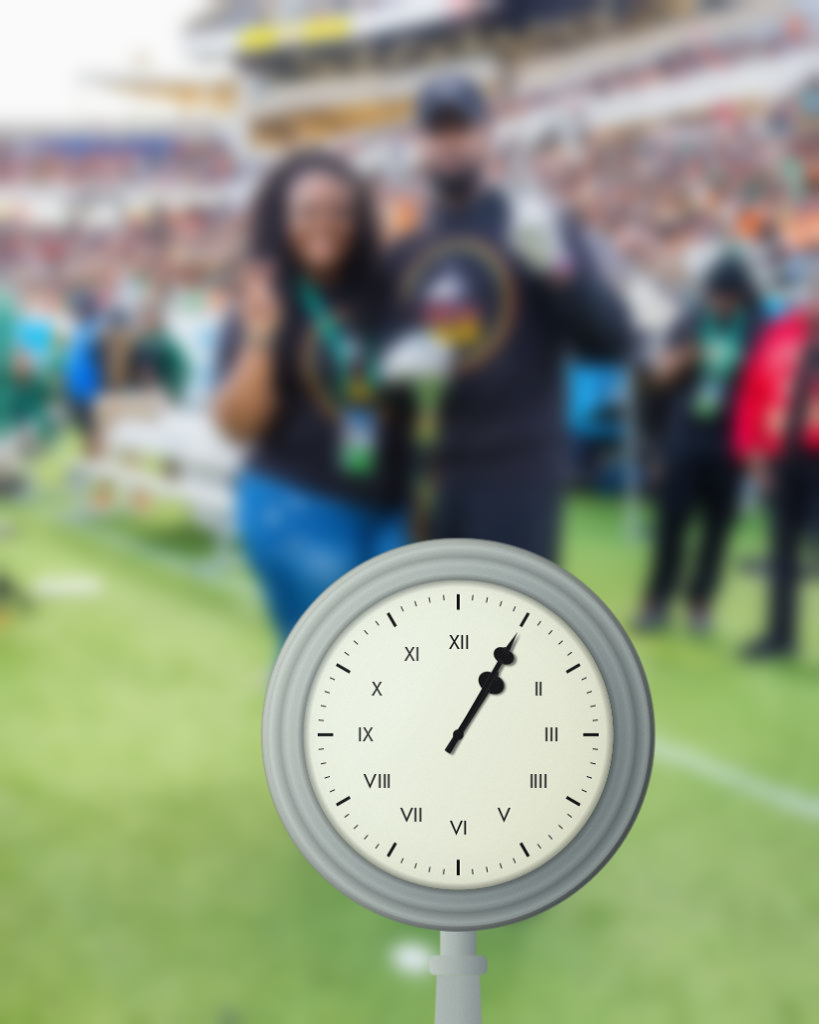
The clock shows 1:05
